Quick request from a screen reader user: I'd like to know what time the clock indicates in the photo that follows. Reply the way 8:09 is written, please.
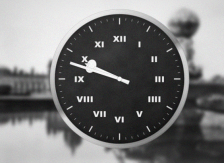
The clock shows 9:48
